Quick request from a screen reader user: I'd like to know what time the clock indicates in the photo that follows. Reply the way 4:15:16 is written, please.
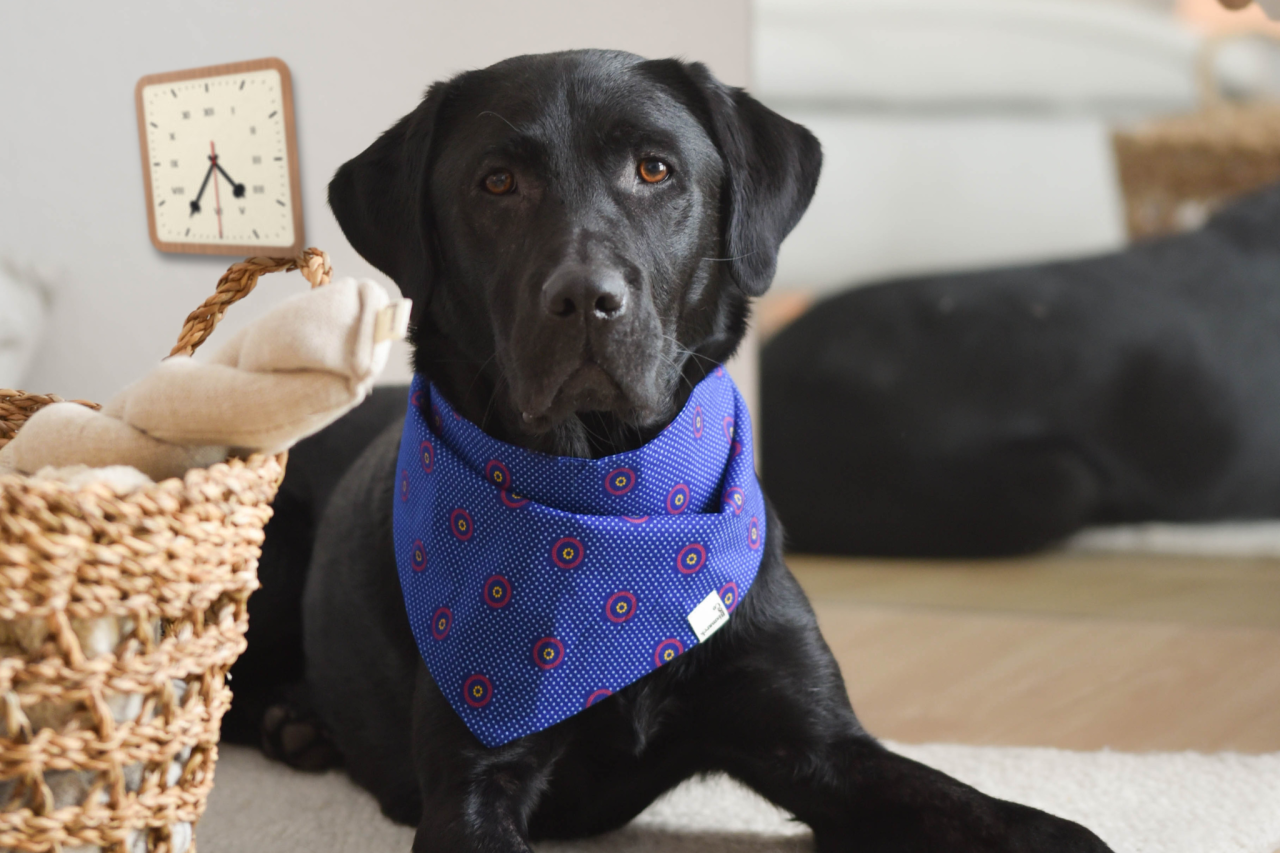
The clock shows 4:35:30
